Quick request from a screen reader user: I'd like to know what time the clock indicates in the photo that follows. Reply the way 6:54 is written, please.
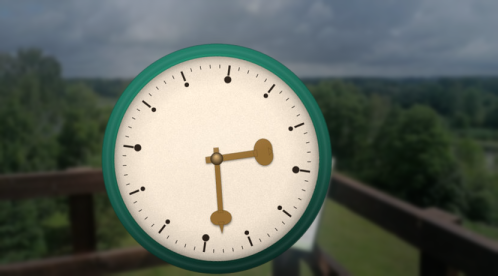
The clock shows 2:28
